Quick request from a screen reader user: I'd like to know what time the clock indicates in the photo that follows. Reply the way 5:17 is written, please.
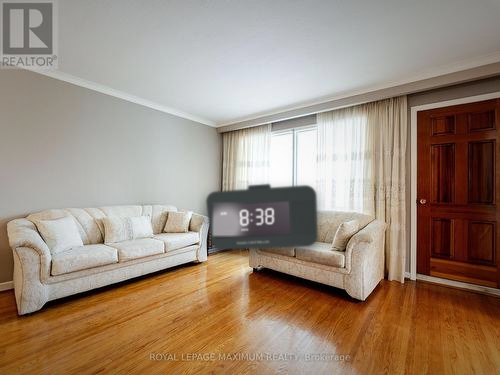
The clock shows 8:38
